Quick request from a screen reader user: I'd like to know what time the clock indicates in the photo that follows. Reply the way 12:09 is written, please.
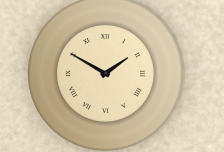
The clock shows 1:50
